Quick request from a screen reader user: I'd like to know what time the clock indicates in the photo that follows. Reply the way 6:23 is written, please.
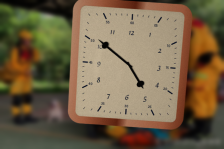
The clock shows 4:51
